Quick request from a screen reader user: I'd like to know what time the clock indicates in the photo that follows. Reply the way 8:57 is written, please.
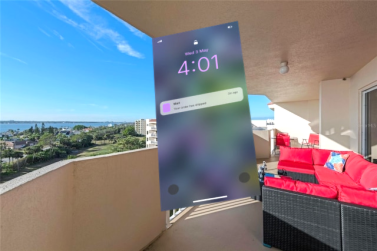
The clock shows 4:01
